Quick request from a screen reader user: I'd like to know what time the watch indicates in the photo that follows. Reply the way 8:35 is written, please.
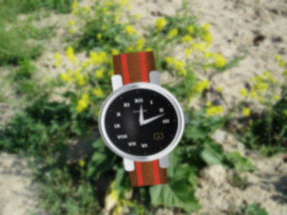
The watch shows 12:12
